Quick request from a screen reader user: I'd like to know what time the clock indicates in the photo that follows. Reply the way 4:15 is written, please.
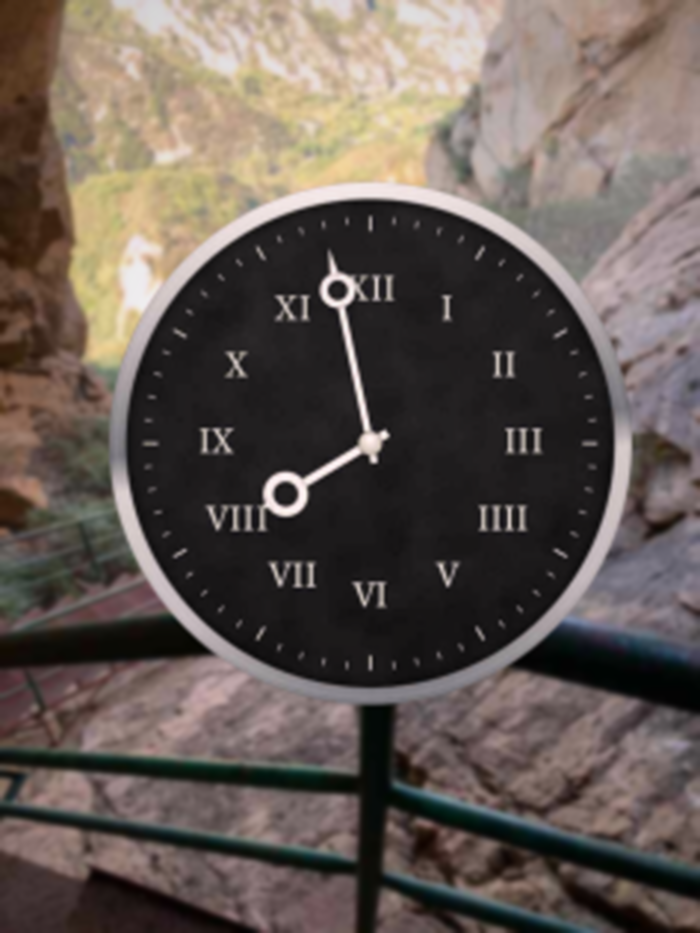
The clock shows 7:58
